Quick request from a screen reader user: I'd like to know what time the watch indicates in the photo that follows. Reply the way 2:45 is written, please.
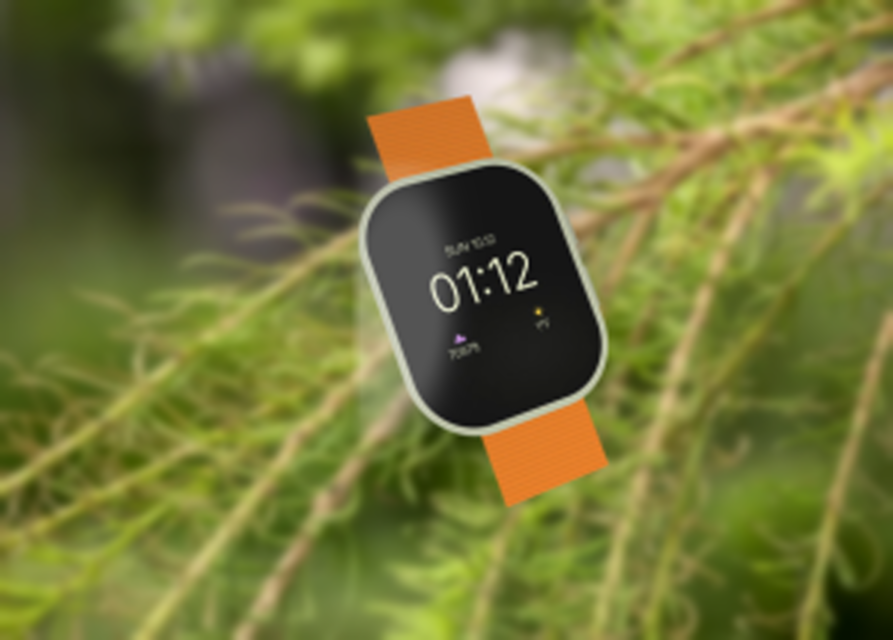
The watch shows 1:12
